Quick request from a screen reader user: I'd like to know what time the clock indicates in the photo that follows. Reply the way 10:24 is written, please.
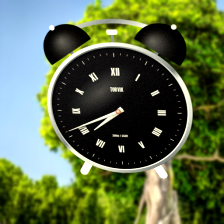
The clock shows 7:41
